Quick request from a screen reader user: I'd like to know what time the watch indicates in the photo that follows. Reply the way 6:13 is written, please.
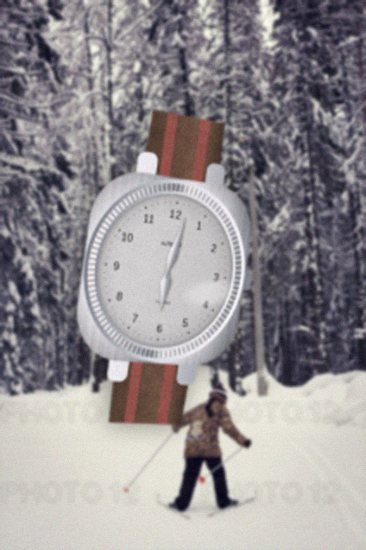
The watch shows 6:02
